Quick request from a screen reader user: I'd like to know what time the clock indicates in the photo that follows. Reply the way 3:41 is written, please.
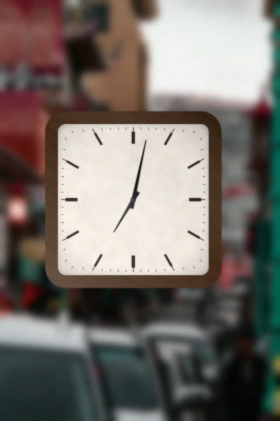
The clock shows 7:02
